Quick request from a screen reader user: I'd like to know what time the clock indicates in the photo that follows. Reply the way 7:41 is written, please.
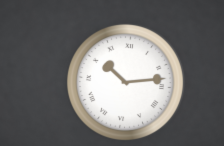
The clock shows 10:13
